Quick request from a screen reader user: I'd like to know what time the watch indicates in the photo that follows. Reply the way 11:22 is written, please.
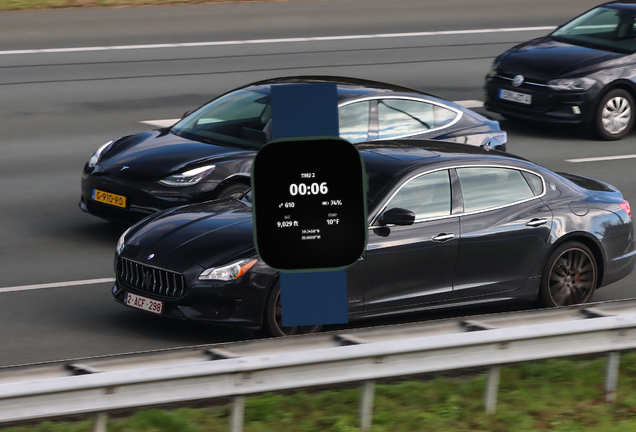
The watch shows 0:06
